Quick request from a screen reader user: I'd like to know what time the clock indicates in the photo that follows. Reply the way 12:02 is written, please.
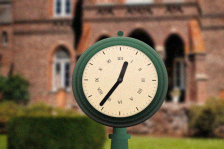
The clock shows 12:36
